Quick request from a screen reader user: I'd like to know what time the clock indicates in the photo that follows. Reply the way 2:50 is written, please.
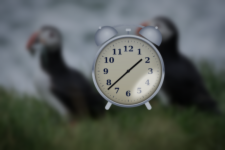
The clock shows 1:38
